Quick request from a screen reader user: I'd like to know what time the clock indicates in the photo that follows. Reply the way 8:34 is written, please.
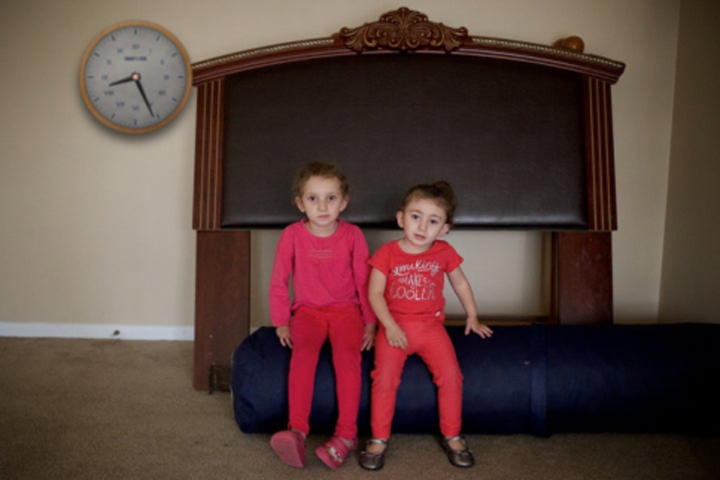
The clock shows 8:26
